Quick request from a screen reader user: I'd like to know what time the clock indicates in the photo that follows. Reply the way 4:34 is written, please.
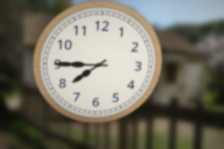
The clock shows 7:45
